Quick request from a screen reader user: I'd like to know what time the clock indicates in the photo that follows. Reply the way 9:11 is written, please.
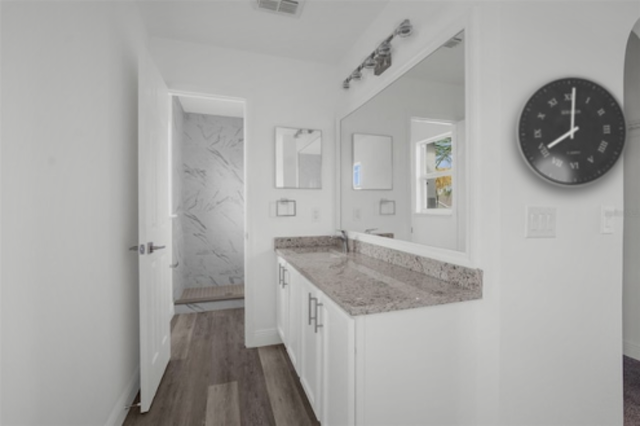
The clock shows 8:01
